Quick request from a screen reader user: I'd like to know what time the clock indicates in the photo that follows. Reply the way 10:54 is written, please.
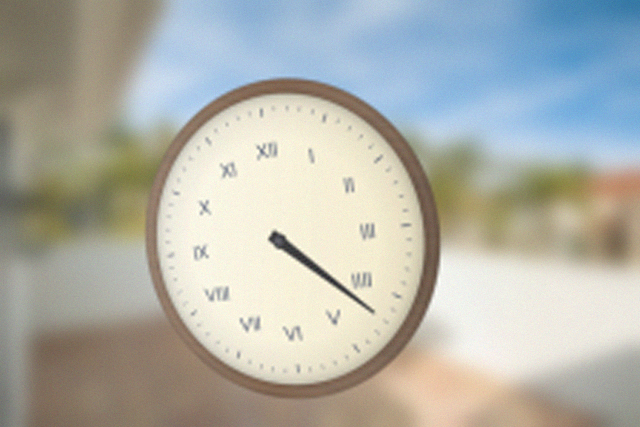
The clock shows 4:22
